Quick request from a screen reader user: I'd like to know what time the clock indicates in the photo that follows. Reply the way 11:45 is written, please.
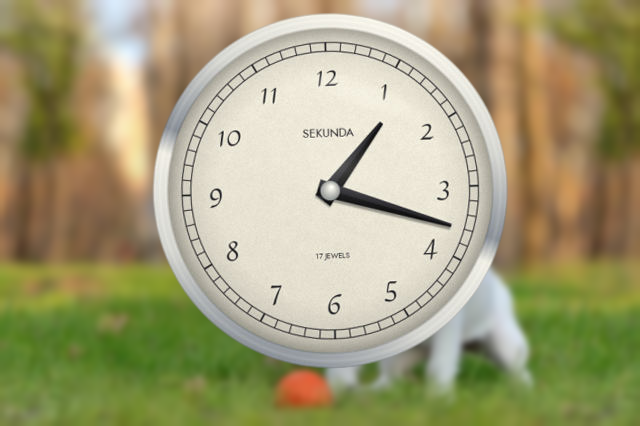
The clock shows 1:18
